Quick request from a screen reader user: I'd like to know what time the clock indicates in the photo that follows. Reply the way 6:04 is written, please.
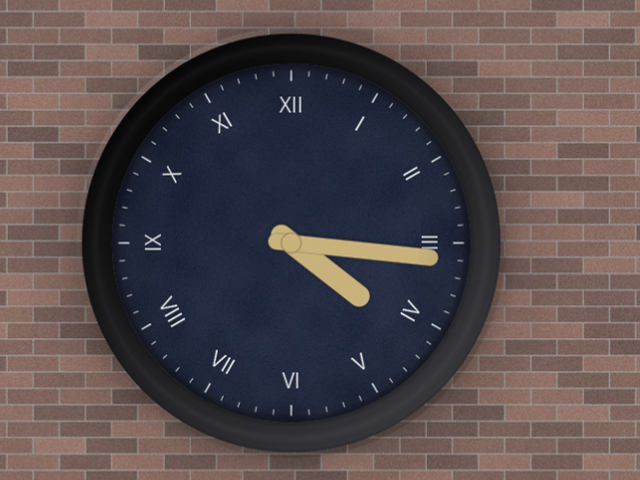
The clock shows 4:16
